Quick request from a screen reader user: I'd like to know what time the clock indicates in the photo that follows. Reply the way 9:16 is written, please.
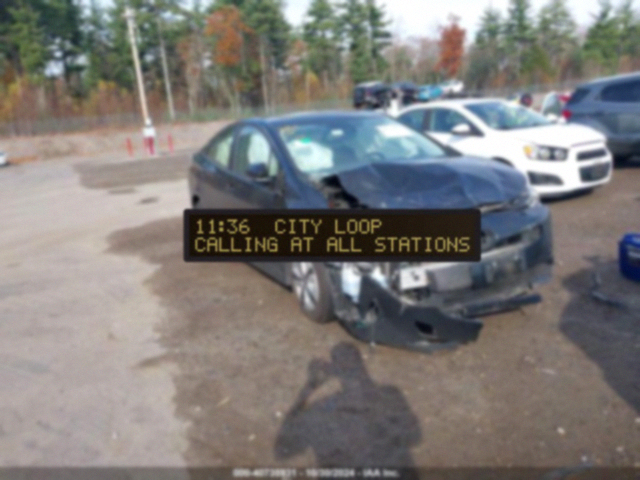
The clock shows 11:36
